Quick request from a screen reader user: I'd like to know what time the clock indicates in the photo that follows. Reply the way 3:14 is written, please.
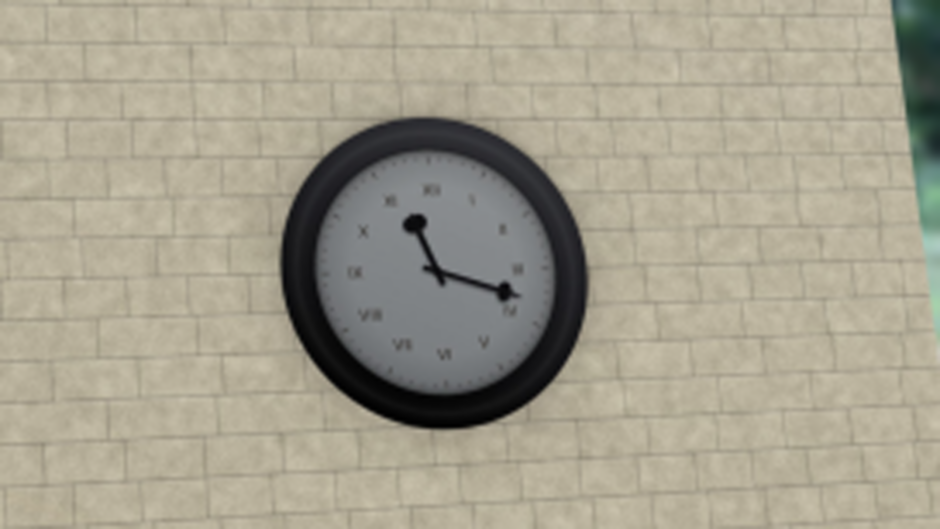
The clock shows 11:18
